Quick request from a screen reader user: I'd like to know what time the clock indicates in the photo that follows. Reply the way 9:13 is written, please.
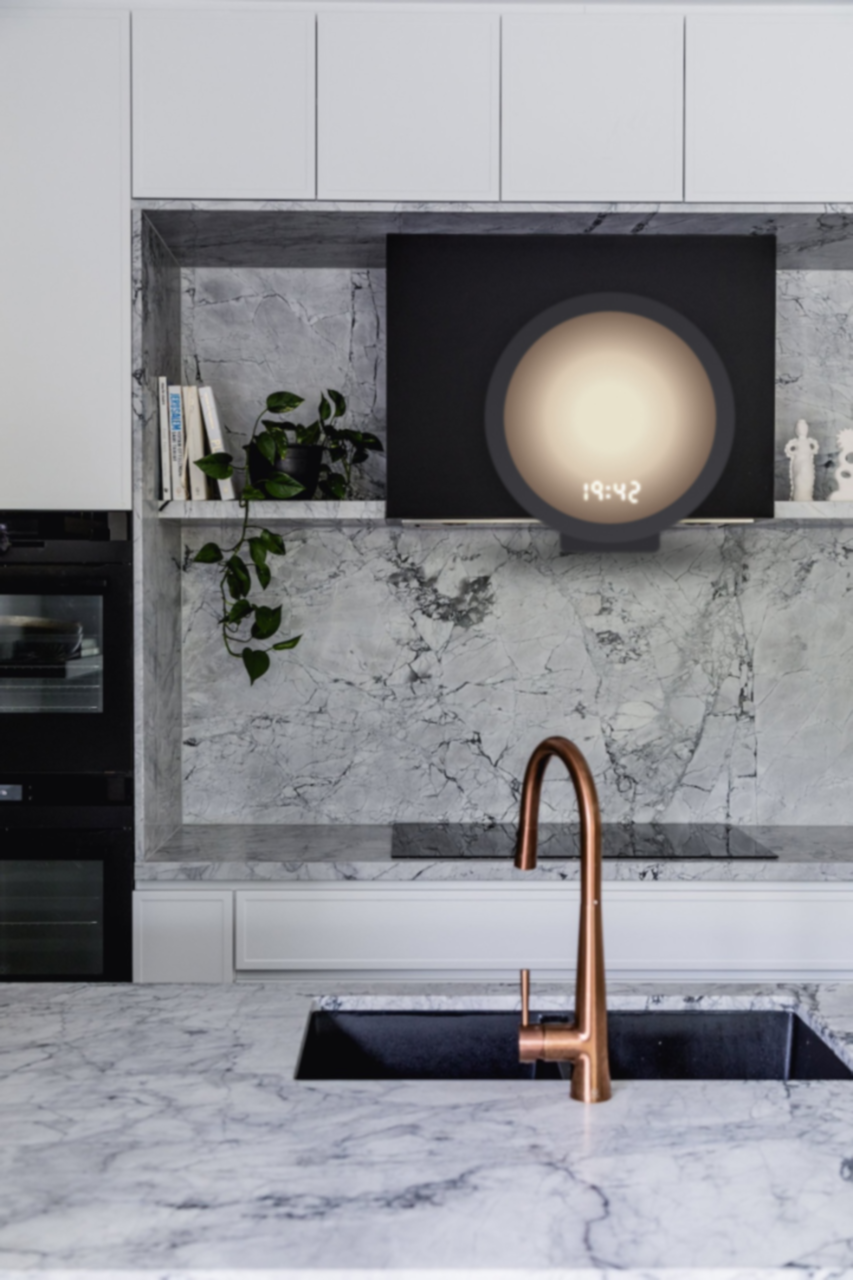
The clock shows 19:42
